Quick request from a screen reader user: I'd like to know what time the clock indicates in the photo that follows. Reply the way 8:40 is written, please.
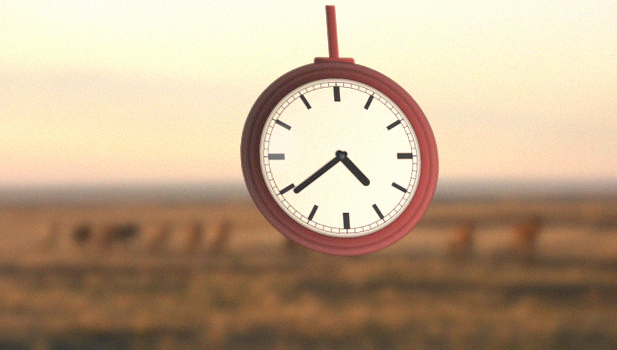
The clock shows 4:39
